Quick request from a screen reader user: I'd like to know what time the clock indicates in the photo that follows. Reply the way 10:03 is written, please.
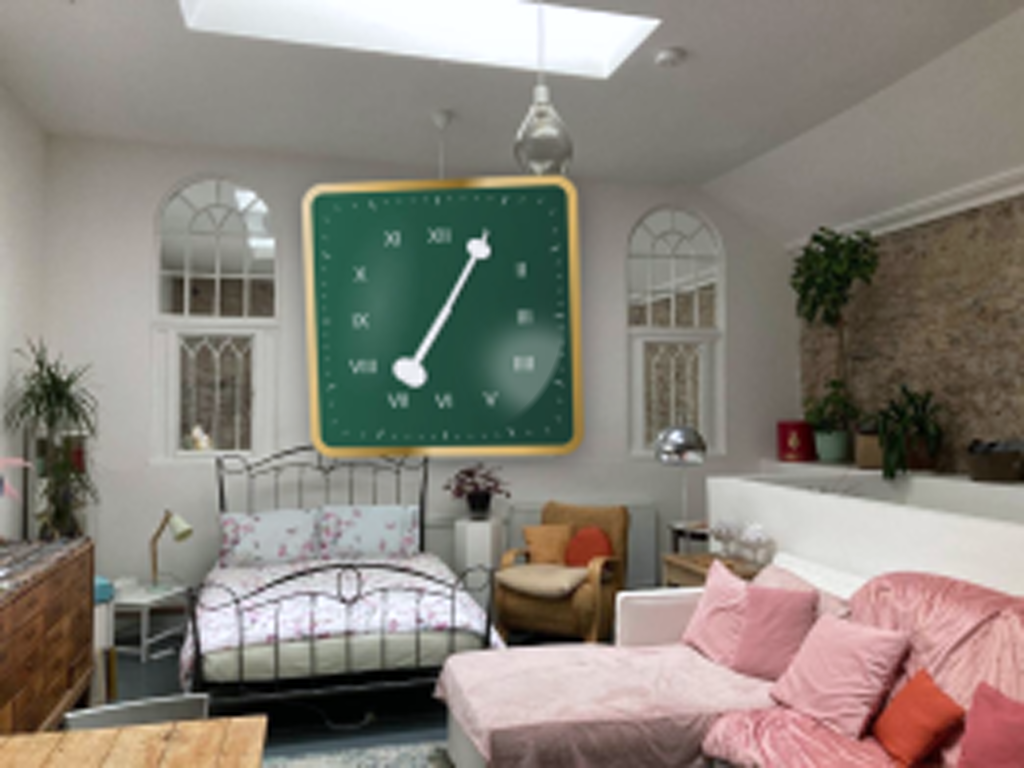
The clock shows 7:05
